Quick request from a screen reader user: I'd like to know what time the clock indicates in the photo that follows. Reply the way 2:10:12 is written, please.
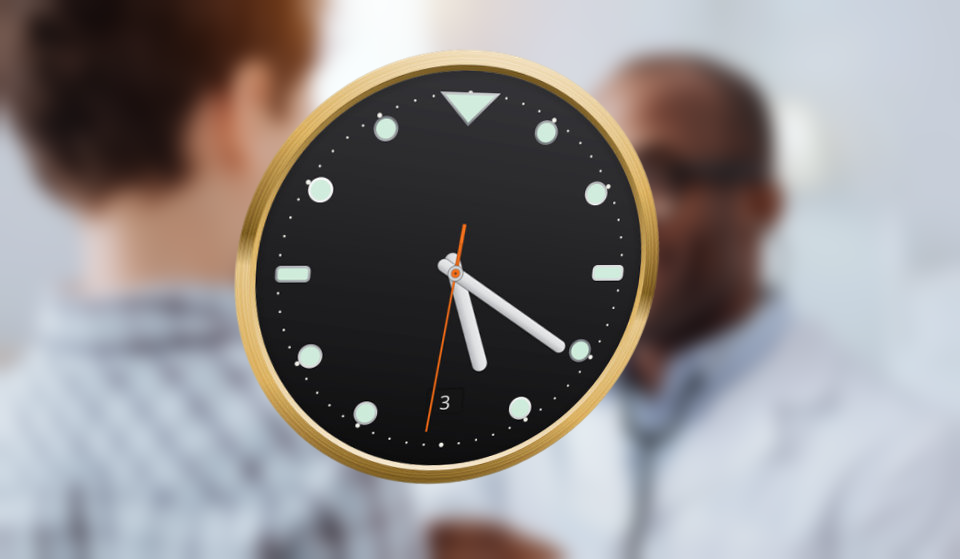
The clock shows 5:20:31
